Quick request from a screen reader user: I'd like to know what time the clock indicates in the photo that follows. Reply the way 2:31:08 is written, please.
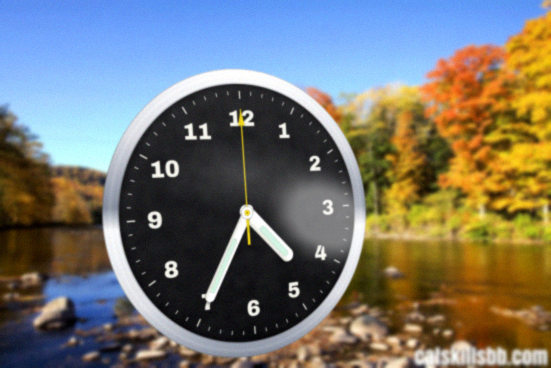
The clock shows 4:35:00
